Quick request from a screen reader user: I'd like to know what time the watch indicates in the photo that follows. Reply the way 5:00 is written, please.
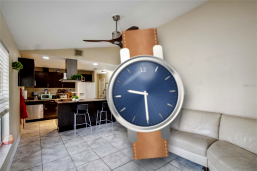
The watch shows 9:30
